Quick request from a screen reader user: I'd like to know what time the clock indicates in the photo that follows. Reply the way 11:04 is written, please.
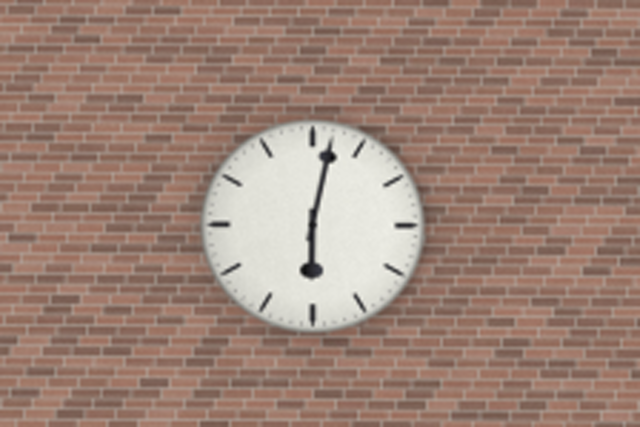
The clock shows 6:02
